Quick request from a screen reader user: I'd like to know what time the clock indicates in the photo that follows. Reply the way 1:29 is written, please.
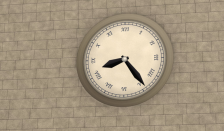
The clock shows 8:24
